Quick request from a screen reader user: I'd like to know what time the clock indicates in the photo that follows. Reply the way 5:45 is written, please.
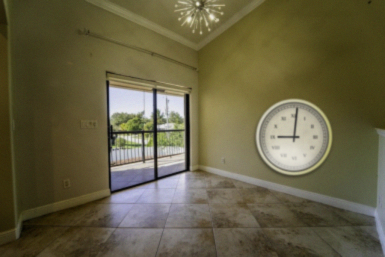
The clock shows 9:01
